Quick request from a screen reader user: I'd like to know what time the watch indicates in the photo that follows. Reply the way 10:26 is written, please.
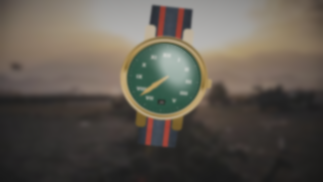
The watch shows 7:38
